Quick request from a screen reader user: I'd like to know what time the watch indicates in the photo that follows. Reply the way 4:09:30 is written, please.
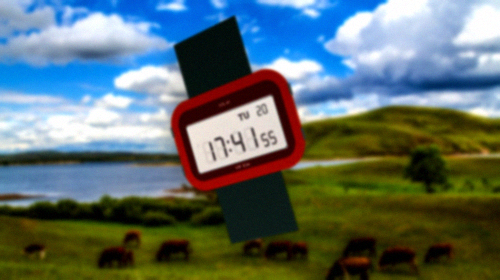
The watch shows 17:41:55
